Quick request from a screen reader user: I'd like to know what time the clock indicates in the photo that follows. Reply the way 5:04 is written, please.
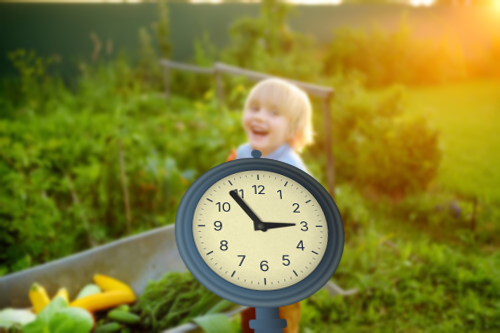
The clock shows 2:54
